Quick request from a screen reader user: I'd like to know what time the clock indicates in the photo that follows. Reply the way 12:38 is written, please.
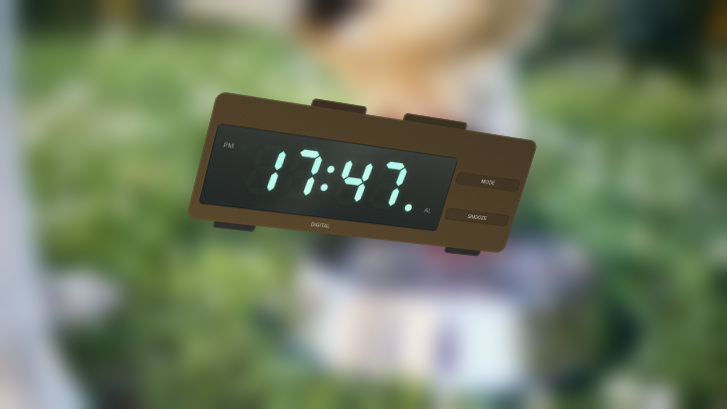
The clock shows 17:47
